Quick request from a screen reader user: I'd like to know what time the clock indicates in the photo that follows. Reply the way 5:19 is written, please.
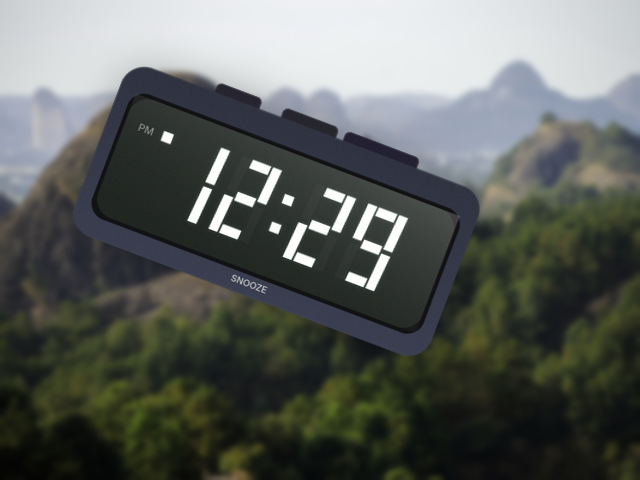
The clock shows 12:29
